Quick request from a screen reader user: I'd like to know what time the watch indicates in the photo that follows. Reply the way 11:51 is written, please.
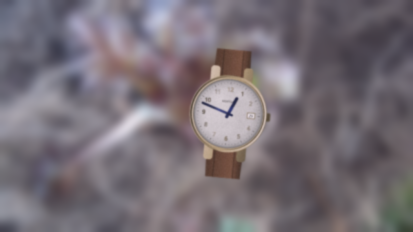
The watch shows 12:48
